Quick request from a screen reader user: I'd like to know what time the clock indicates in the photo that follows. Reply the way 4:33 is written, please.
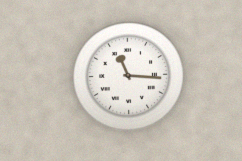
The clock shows 11:16
